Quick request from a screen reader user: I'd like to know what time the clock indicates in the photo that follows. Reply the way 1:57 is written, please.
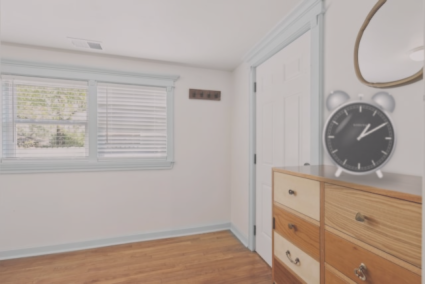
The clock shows 1:10
